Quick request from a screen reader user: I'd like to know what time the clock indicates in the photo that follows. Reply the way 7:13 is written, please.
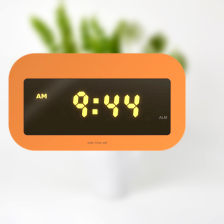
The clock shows 9:44
